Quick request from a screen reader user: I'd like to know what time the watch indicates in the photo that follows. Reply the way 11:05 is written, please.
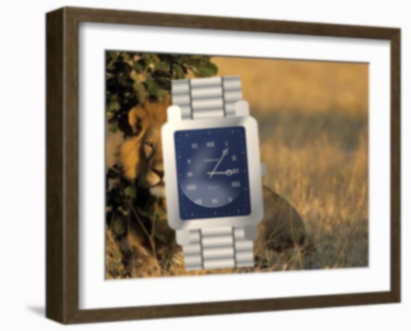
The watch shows 3:06
